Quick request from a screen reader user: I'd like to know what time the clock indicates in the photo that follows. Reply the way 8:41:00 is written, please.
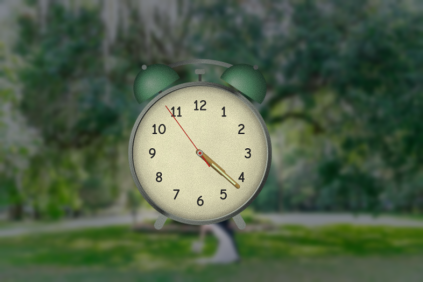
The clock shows 4:21:54
